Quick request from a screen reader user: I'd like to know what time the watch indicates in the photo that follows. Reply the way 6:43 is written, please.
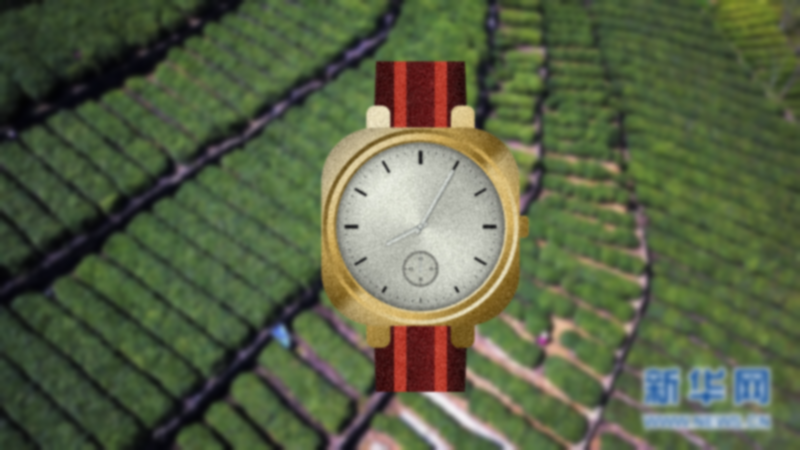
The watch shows 8:05
